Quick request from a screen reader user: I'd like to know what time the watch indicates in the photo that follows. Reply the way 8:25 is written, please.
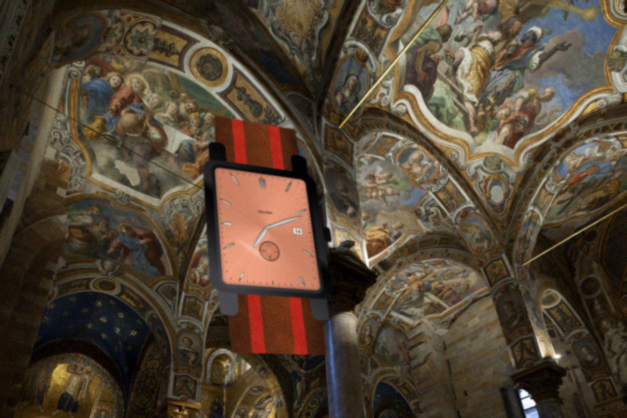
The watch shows 7:11
